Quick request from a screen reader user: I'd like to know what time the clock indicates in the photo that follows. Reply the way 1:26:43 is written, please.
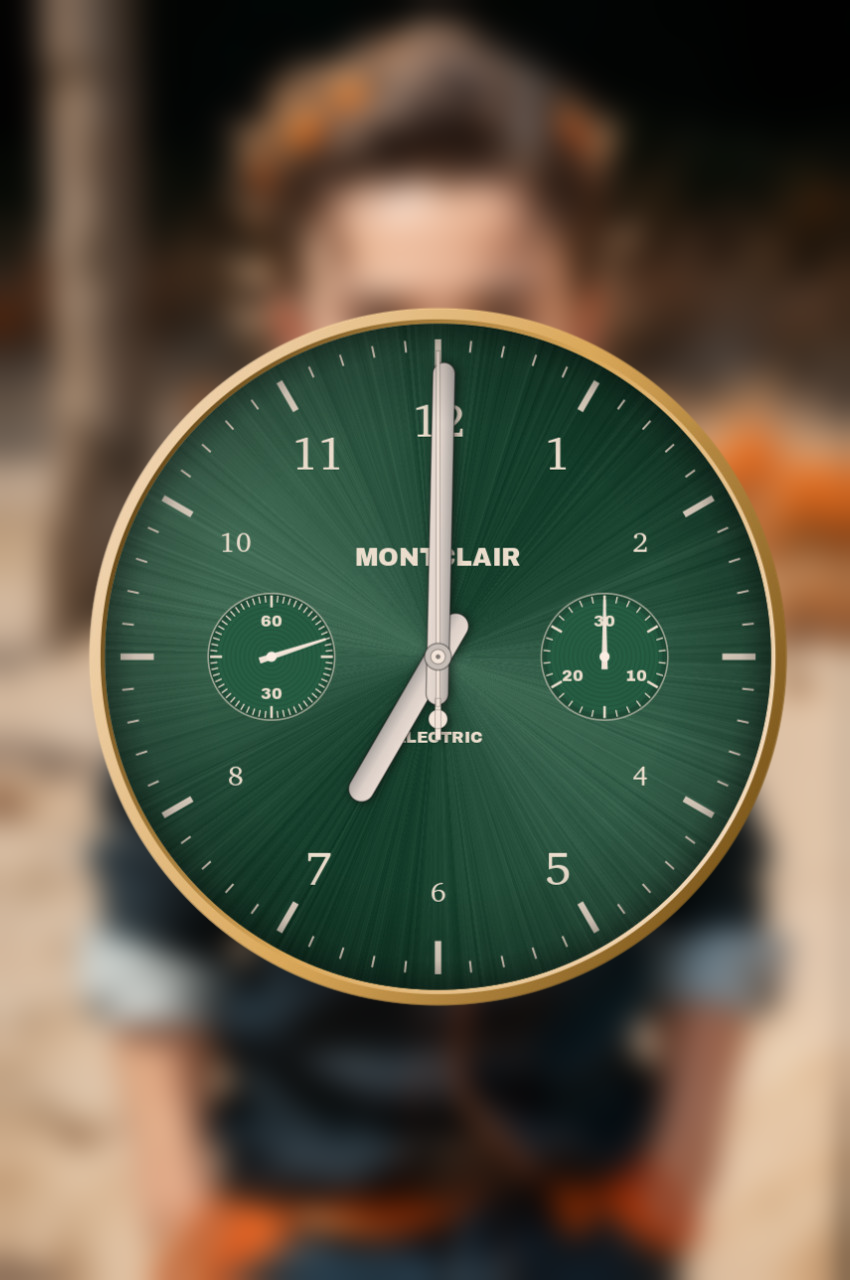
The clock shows 7:00:12
